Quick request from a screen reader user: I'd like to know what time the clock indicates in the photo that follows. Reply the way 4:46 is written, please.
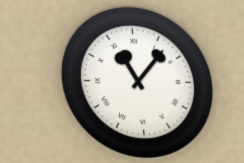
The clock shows 11:07
